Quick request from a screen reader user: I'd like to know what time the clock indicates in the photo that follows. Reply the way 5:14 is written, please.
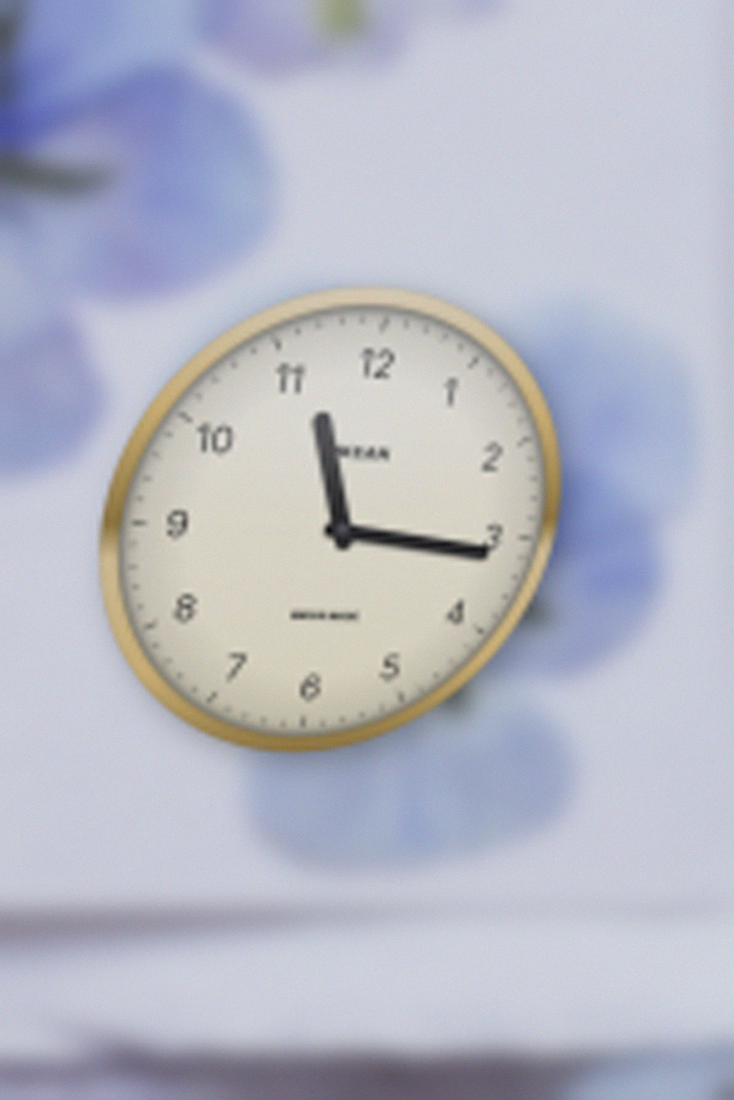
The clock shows 11:16
